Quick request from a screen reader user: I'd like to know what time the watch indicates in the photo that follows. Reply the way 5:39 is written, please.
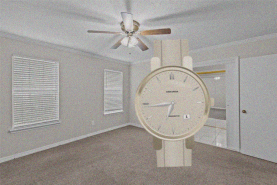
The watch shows 6:44
